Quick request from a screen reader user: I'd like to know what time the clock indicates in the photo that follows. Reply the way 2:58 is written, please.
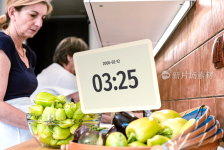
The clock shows 3:25
